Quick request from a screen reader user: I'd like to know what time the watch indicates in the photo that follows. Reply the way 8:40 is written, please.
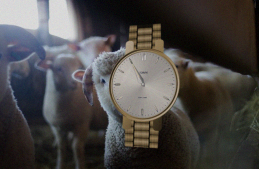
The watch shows 10:55
